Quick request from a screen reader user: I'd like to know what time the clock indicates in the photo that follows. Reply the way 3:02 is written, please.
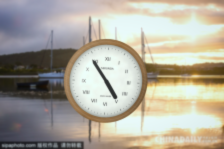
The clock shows 4:54
